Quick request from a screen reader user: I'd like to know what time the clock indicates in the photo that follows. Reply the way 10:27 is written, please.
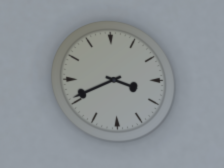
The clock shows 3:41
